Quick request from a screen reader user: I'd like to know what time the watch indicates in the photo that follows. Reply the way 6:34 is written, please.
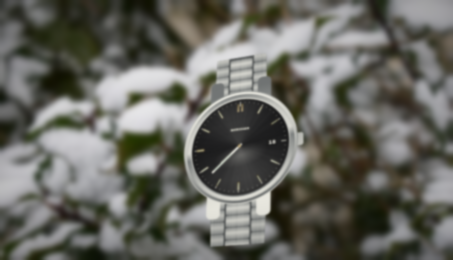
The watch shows 7:38
